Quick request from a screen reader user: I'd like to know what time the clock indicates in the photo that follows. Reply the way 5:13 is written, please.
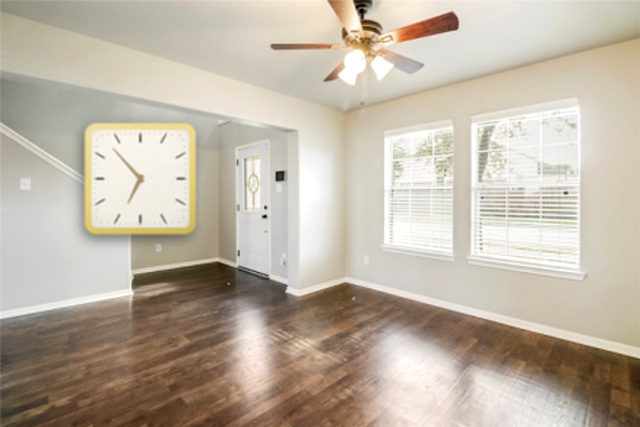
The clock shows 6:53
